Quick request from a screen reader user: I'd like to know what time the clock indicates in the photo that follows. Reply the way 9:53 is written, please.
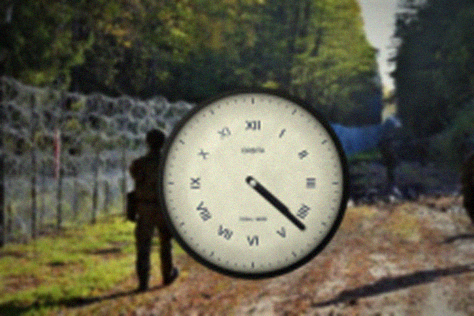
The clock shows 4:22
